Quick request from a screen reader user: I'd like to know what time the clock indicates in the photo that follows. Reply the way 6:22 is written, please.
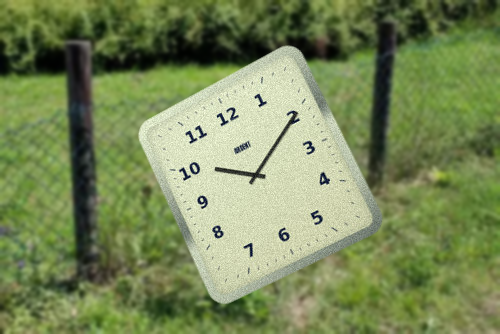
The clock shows 10:10
